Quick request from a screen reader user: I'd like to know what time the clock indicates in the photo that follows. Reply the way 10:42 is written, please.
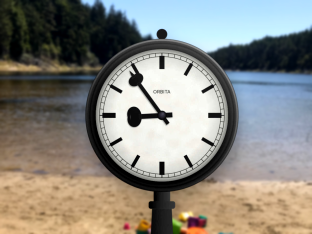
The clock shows 8:54
